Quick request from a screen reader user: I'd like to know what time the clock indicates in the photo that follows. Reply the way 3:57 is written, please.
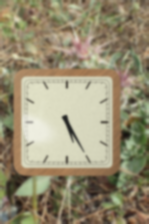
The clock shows 5:25
